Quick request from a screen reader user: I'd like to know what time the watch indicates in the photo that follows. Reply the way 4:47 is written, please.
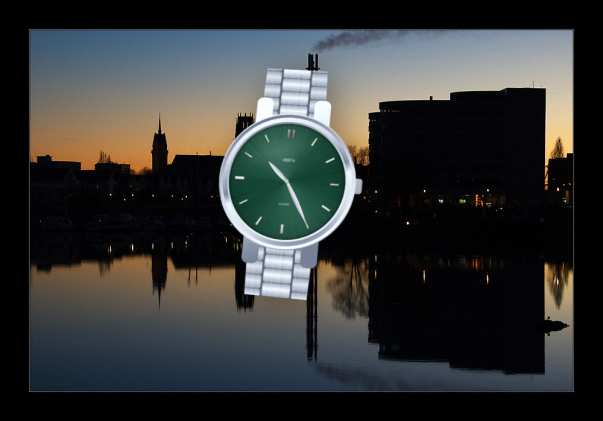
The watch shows 10:25
